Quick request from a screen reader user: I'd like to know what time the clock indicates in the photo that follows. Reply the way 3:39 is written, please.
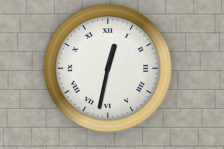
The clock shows 12:32
